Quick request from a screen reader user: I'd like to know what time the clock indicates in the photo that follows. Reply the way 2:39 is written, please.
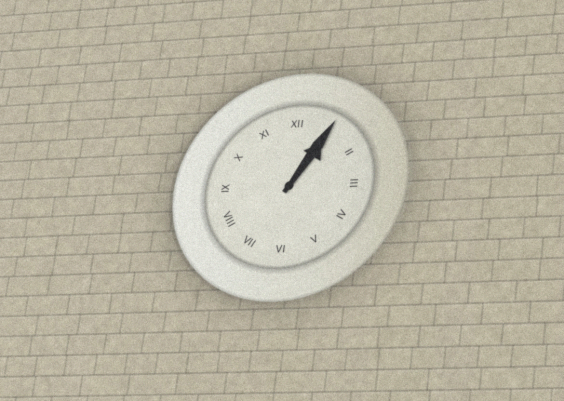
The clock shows 1:05
